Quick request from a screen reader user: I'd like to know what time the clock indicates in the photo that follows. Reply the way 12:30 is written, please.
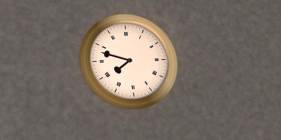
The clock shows 7:48
